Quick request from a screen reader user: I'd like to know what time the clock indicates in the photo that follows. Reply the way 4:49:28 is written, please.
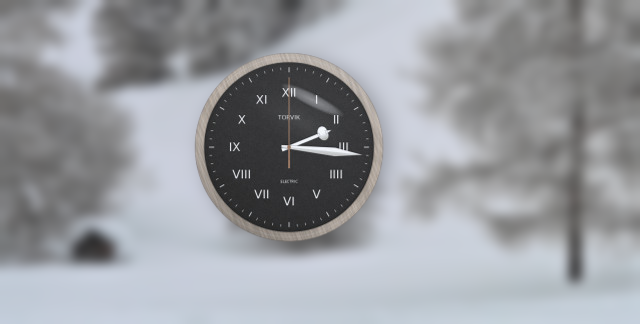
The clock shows 2:16:00
